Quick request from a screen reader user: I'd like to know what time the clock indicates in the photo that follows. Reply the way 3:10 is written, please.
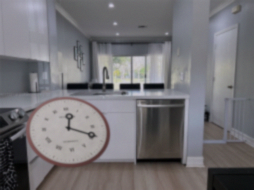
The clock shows 12:19
